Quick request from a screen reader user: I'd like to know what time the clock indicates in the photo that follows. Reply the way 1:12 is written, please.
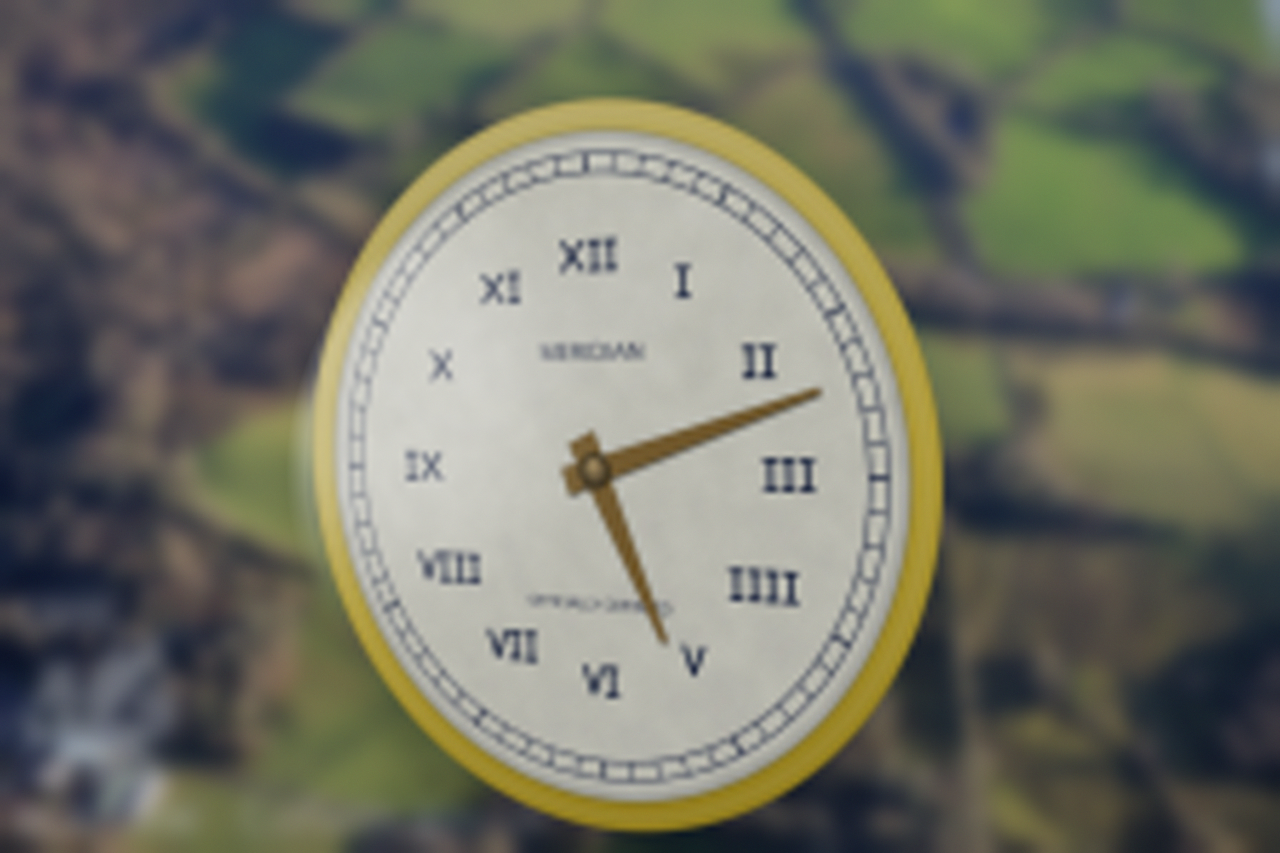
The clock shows 5:12
